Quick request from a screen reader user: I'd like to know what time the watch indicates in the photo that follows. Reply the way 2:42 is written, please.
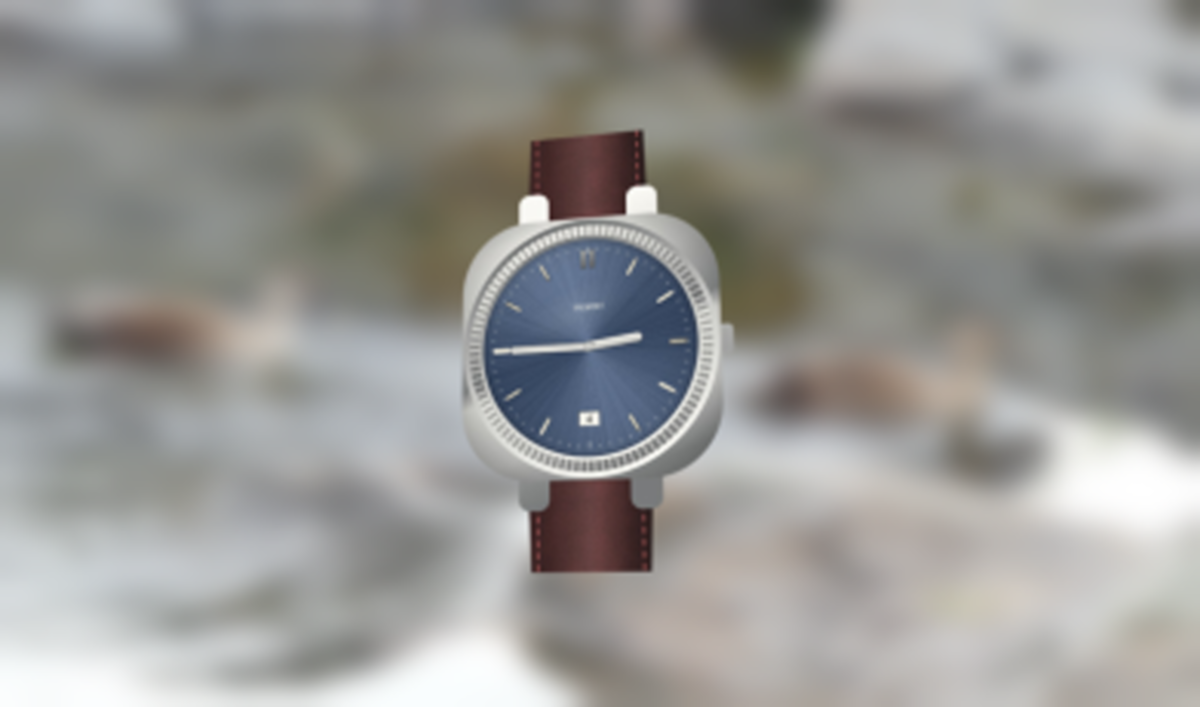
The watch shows 2:45
